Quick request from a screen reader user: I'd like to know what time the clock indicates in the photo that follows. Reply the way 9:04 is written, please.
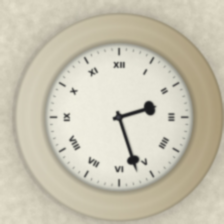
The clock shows 2:27
